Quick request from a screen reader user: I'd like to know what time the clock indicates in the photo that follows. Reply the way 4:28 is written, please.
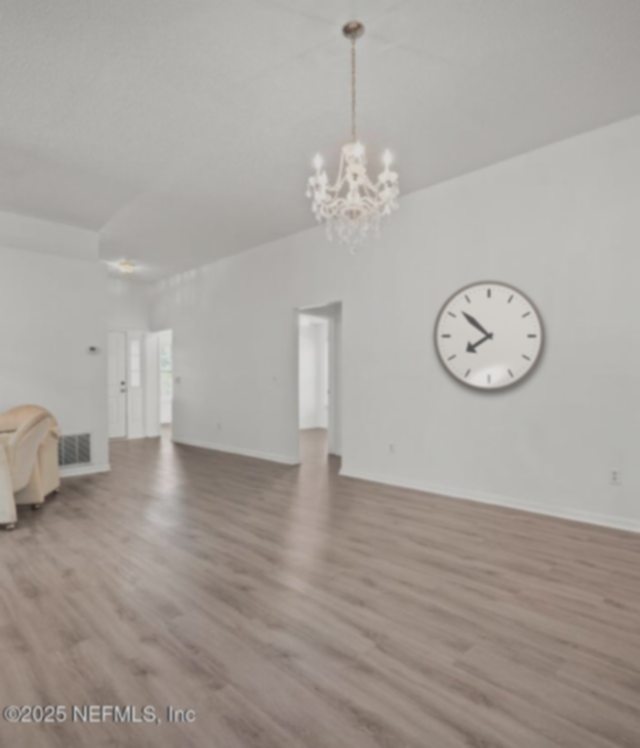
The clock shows 7:52
